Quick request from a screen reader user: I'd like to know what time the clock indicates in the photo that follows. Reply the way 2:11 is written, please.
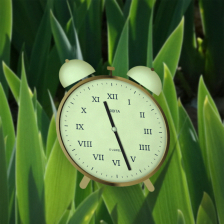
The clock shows 11:27
